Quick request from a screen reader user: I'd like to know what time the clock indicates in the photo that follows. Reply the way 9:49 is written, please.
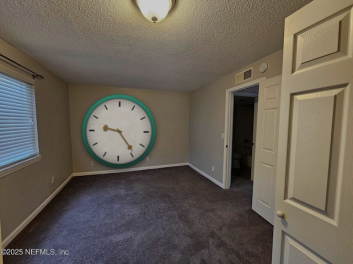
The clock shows 9:24
